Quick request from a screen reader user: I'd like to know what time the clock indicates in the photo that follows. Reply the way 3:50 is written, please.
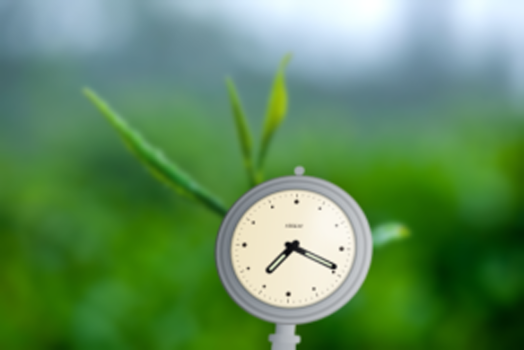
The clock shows 7:19
